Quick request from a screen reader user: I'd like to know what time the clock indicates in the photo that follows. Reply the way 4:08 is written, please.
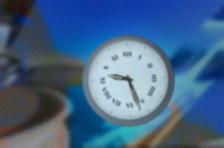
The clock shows 9:27
